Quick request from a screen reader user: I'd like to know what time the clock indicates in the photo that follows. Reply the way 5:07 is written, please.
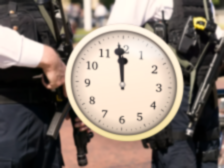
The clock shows 11:59
